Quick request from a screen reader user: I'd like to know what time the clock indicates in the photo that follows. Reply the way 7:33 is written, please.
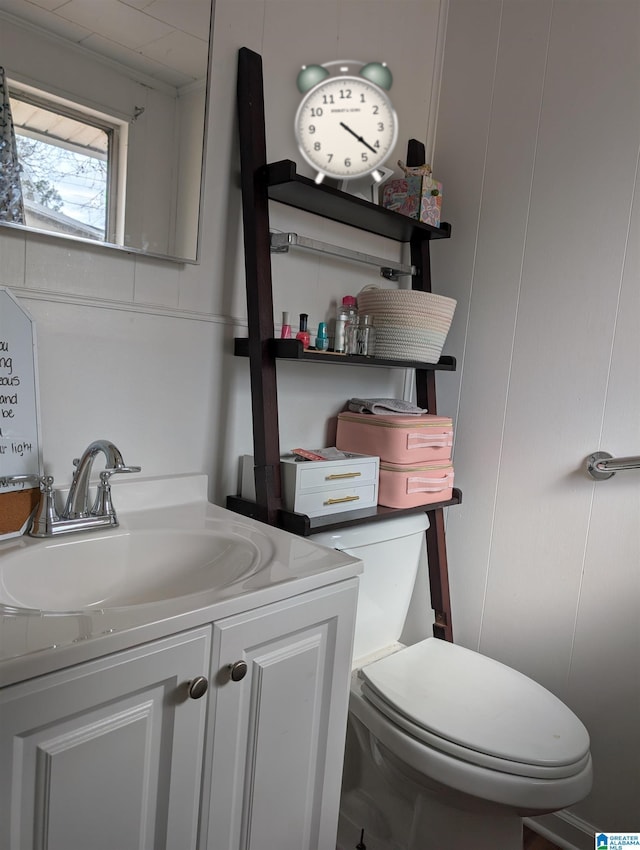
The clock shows 4:22
